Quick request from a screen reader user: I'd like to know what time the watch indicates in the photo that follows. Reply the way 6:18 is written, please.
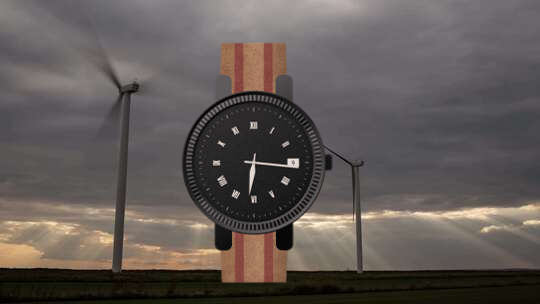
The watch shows 6:16
